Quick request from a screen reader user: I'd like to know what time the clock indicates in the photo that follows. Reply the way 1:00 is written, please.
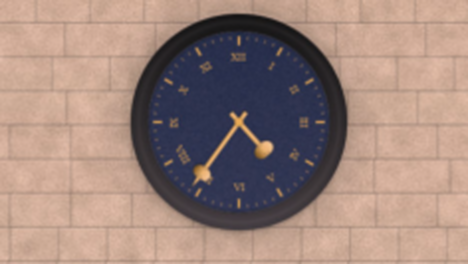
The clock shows 4:36
